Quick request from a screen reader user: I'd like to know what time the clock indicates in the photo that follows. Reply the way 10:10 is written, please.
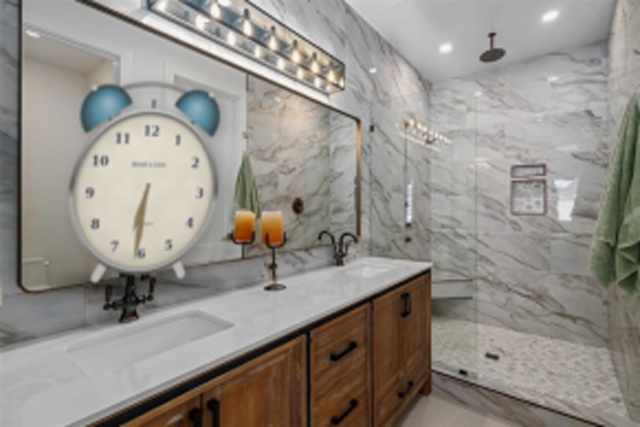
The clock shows 6:31
